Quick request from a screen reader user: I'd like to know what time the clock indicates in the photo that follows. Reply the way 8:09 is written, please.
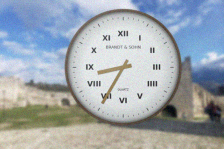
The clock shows 8:35
